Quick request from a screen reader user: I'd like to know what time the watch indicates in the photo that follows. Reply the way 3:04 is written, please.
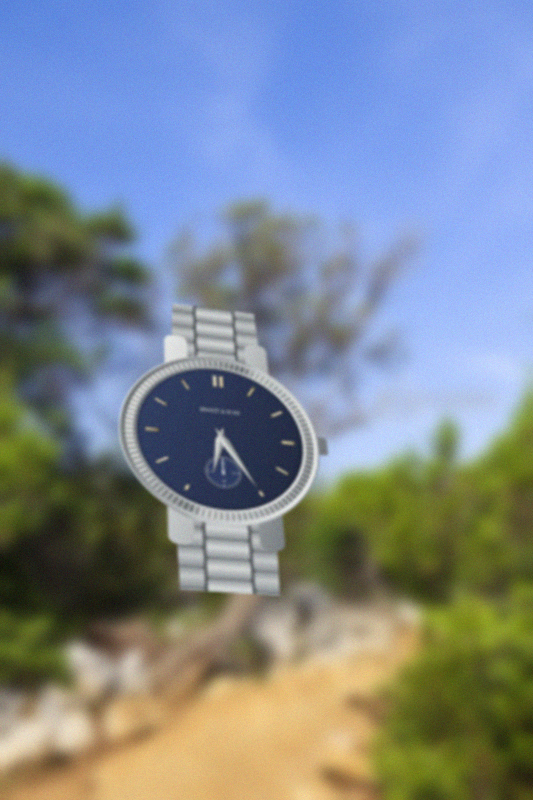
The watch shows 6:25
